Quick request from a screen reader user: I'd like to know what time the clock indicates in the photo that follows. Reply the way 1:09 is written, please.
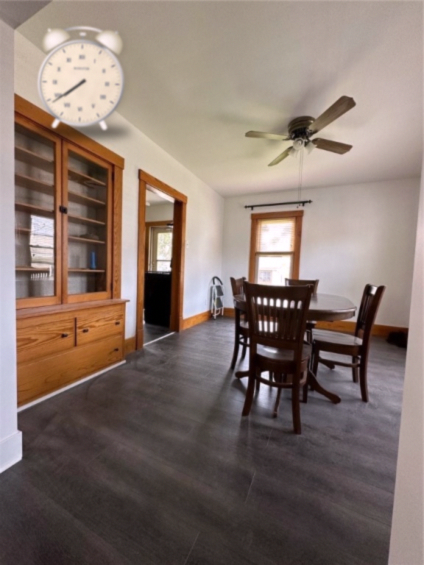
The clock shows 7:39
